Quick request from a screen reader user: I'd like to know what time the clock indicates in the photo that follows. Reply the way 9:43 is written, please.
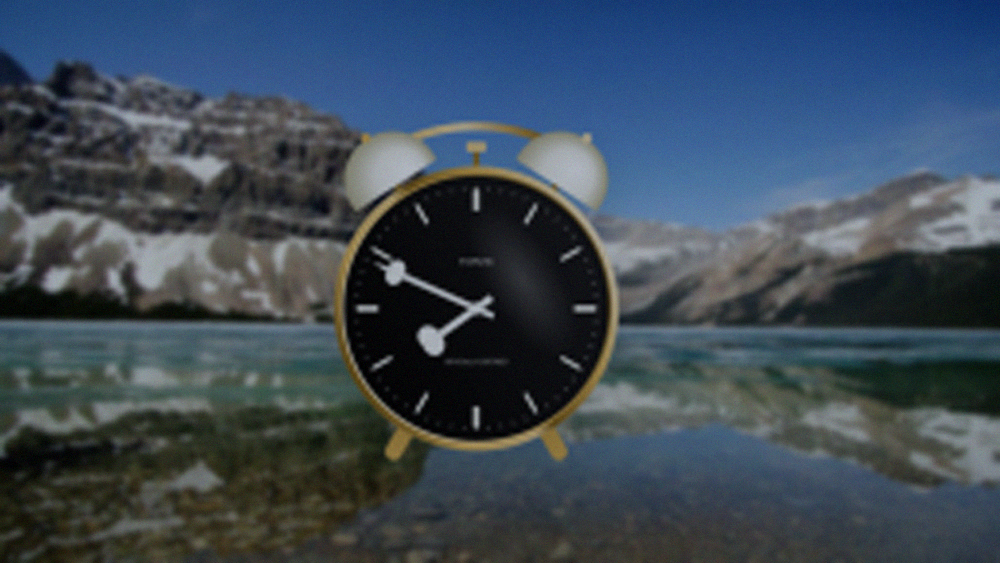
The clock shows 7:49
